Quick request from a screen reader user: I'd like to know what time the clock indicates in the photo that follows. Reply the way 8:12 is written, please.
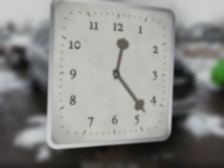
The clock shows 12:23
